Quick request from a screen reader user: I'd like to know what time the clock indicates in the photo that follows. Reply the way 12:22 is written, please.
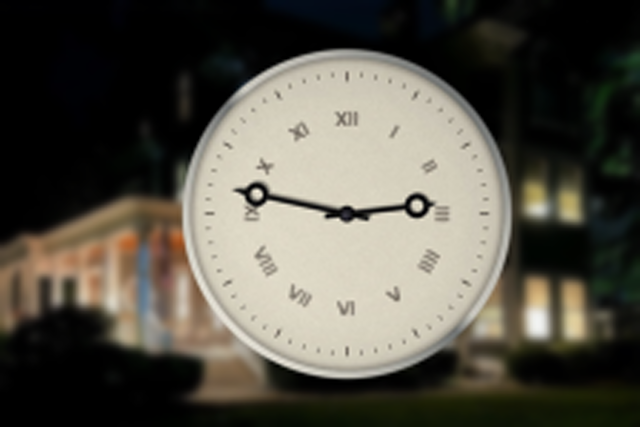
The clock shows 2:47
